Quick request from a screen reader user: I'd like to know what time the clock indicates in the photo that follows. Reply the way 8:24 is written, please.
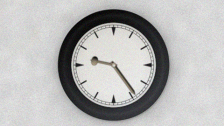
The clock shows 9:24
